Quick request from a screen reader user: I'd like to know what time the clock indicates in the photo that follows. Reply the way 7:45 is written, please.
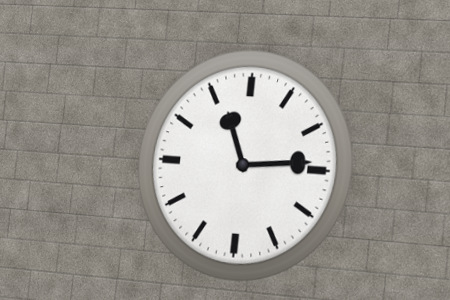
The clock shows 11:14
